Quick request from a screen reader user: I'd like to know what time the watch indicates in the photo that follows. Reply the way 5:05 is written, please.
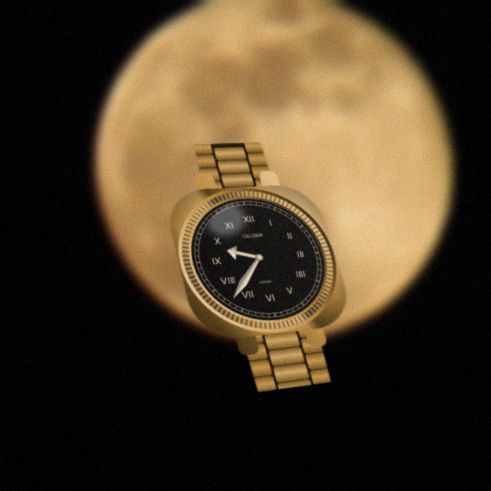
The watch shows 9:37
